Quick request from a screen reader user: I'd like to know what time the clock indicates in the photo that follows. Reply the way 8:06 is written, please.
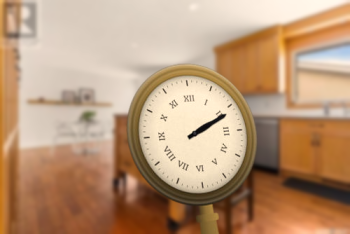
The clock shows 2:11
